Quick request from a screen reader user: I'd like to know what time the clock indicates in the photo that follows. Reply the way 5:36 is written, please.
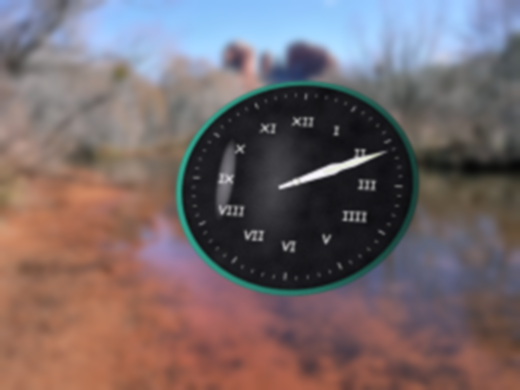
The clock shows 2:11
